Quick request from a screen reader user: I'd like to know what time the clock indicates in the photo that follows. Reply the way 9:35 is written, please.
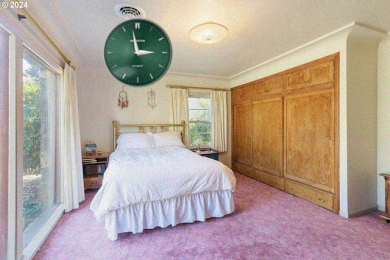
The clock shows 2:58
